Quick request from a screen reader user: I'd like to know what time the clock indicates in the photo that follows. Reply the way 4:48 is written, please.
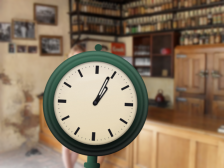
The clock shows 1:04
